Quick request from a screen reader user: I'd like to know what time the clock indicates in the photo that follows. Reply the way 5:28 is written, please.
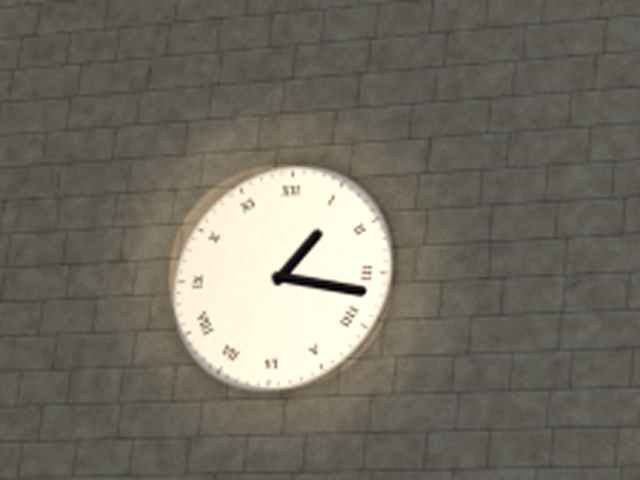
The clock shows 1:17
